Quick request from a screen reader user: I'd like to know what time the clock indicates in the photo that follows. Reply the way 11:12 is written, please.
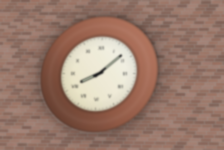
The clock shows 8:08
